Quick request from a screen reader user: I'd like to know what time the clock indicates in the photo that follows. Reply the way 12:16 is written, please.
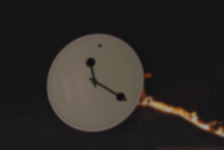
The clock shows 11:19
